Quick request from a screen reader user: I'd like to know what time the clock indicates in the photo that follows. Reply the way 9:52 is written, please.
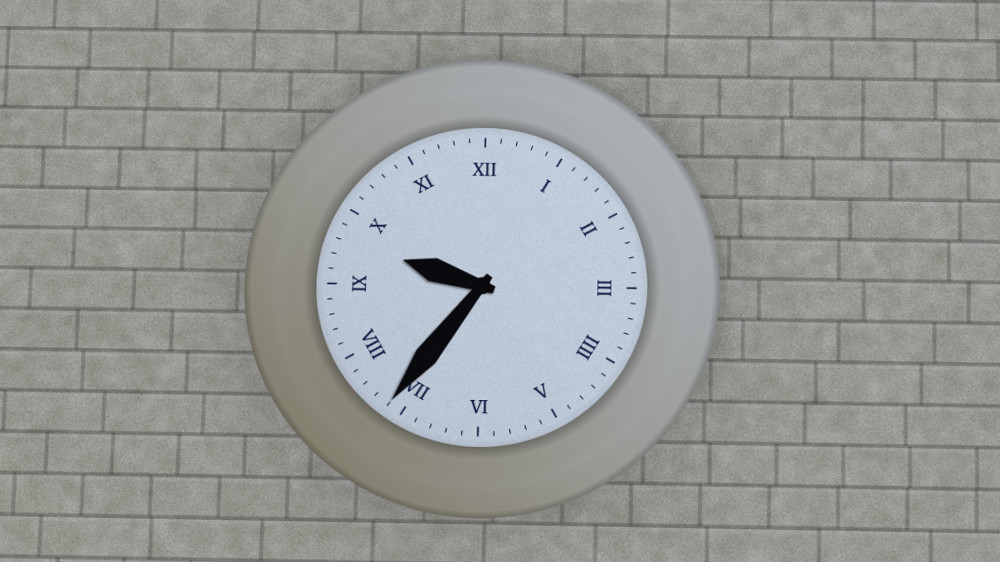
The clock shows 9:36
